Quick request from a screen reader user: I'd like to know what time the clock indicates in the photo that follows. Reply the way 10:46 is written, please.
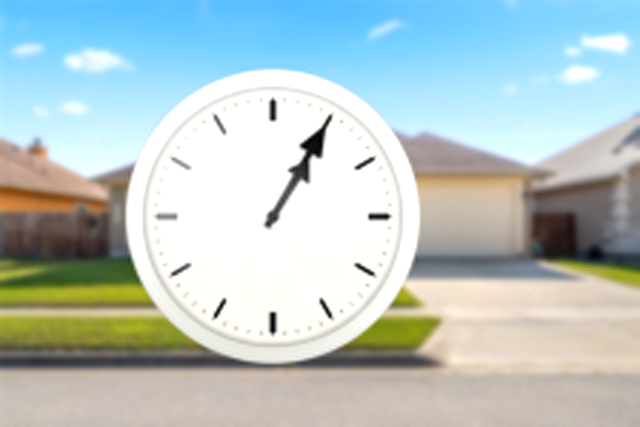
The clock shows 1:05
